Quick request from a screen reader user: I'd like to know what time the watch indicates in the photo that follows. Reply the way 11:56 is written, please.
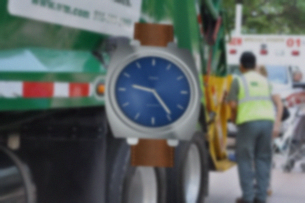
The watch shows 9:24
